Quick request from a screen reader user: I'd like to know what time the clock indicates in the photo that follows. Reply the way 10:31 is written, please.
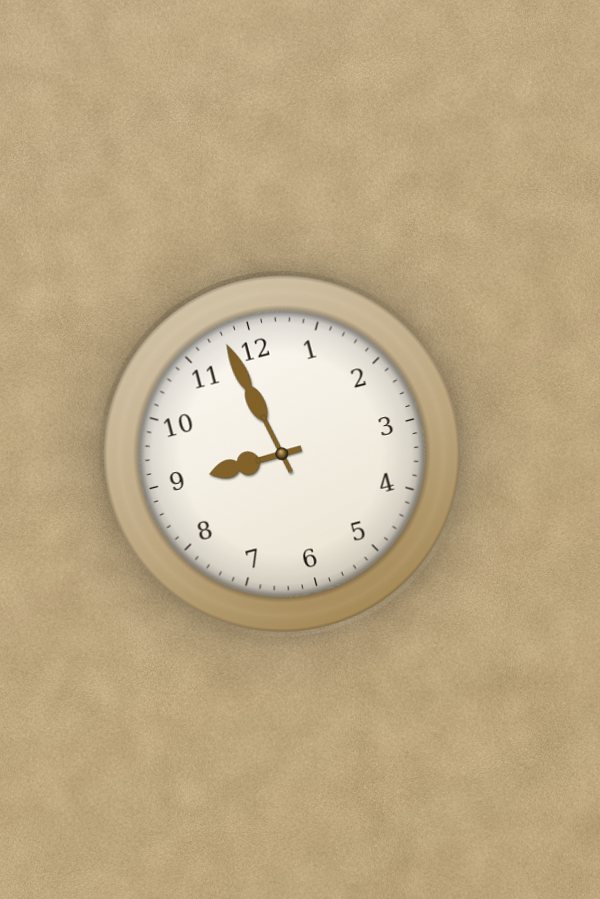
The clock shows 8:58
